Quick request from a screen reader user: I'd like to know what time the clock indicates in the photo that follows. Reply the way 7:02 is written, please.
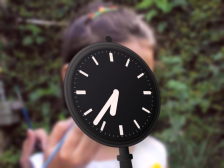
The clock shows 6:37
